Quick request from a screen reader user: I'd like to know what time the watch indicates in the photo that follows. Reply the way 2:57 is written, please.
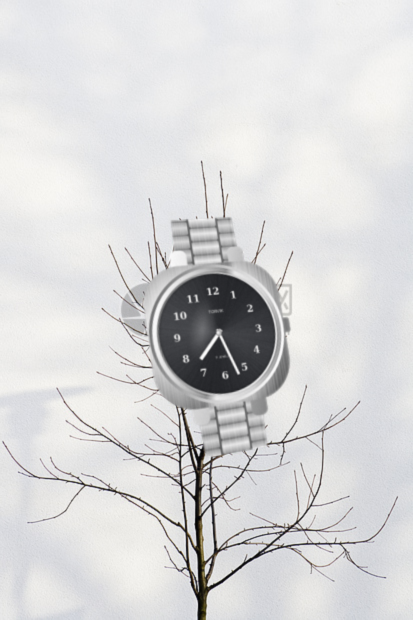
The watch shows 7:27
